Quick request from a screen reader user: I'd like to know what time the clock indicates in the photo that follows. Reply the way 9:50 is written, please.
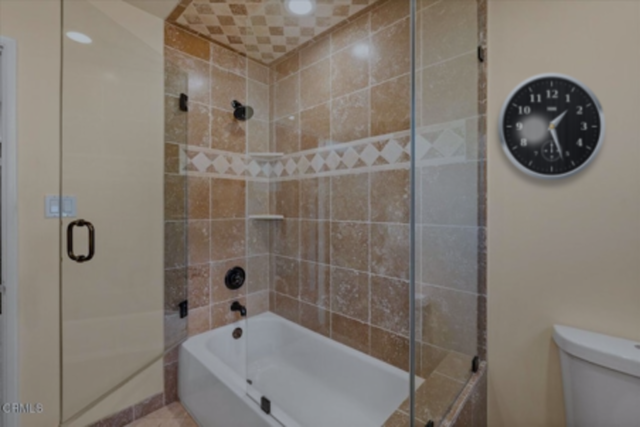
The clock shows 1:27
